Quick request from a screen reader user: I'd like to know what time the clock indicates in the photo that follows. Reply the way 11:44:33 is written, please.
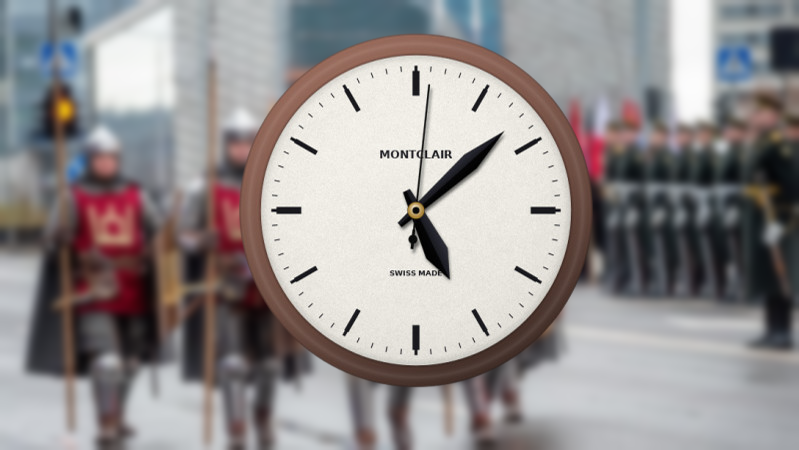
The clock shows 5:08:01
